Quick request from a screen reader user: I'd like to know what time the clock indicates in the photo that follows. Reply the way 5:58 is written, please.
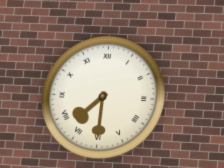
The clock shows 7:30
